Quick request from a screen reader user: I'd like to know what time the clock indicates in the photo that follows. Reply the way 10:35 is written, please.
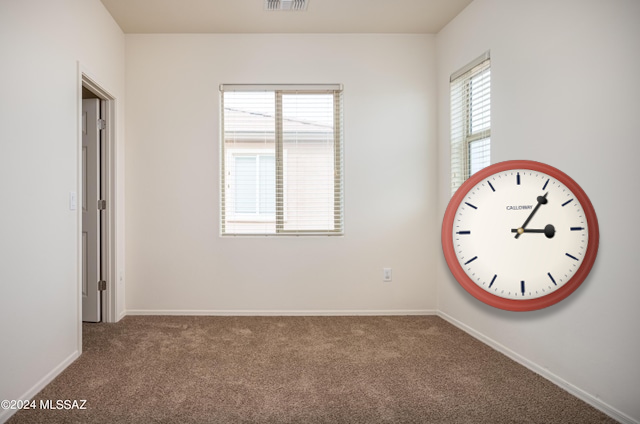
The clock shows 3:06
